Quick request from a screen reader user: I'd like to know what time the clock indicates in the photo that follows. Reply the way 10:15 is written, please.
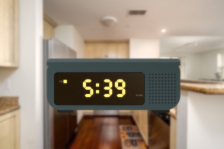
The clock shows 5:39
